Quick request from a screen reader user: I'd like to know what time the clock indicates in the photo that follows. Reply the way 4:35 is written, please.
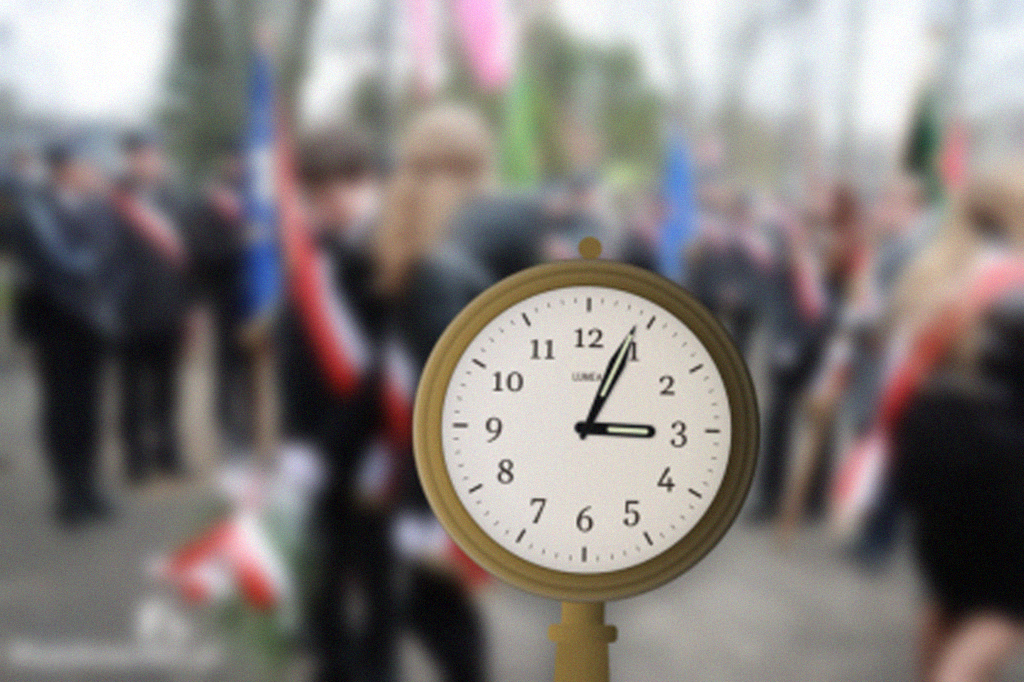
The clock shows 3:04
